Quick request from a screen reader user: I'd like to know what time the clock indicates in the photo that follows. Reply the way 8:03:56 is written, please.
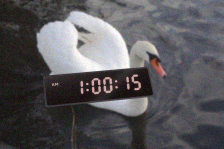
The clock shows 1:00:15
